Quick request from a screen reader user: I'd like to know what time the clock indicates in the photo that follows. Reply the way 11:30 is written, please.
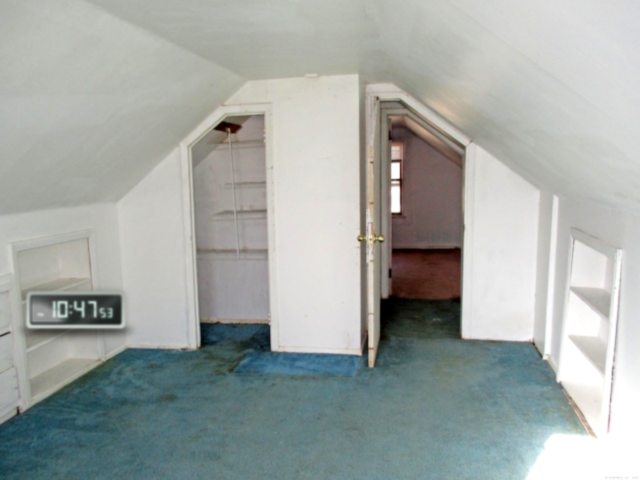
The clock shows 10:47
